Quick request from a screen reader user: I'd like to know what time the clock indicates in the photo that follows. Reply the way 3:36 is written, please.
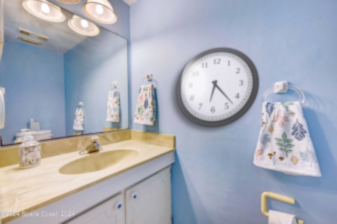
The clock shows 6:23
